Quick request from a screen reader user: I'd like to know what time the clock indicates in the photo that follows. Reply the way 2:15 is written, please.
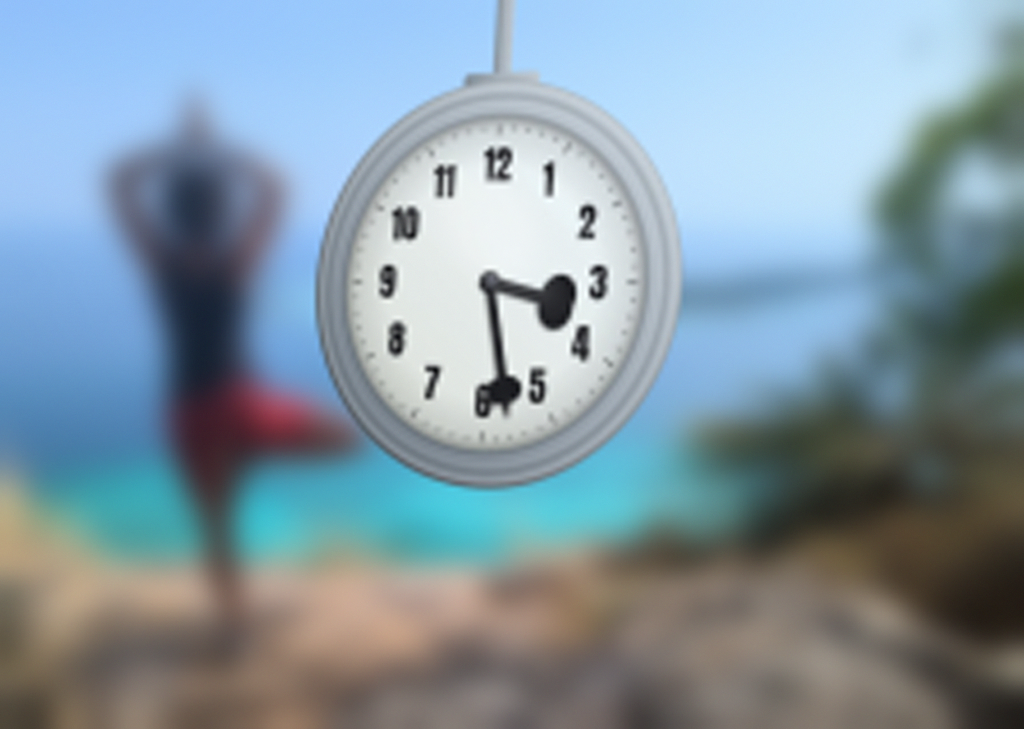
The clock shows 3:28
